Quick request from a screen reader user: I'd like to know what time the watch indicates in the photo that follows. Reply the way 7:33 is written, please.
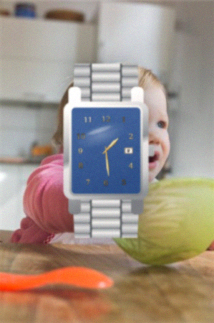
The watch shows 1:29
